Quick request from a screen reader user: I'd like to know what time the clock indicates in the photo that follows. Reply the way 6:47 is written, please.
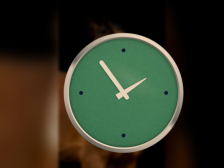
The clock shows 1:54
